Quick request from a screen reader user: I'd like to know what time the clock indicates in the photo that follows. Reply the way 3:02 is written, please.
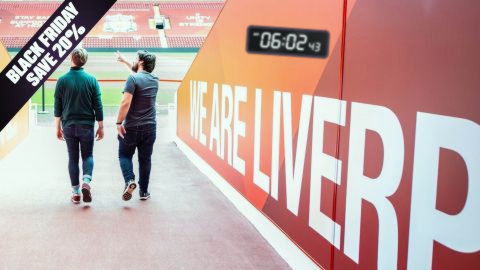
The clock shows 6:02
